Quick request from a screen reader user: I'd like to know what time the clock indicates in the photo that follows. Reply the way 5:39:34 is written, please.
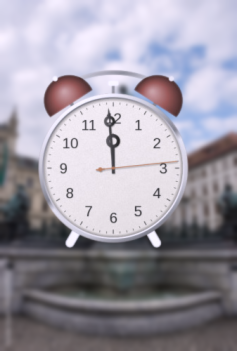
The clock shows 11:59:14
